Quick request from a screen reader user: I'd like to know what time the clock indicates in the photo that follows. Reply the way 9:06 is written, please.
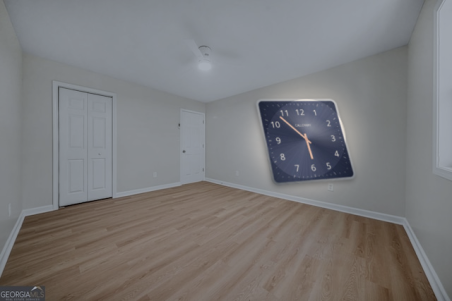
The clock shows 5:53
